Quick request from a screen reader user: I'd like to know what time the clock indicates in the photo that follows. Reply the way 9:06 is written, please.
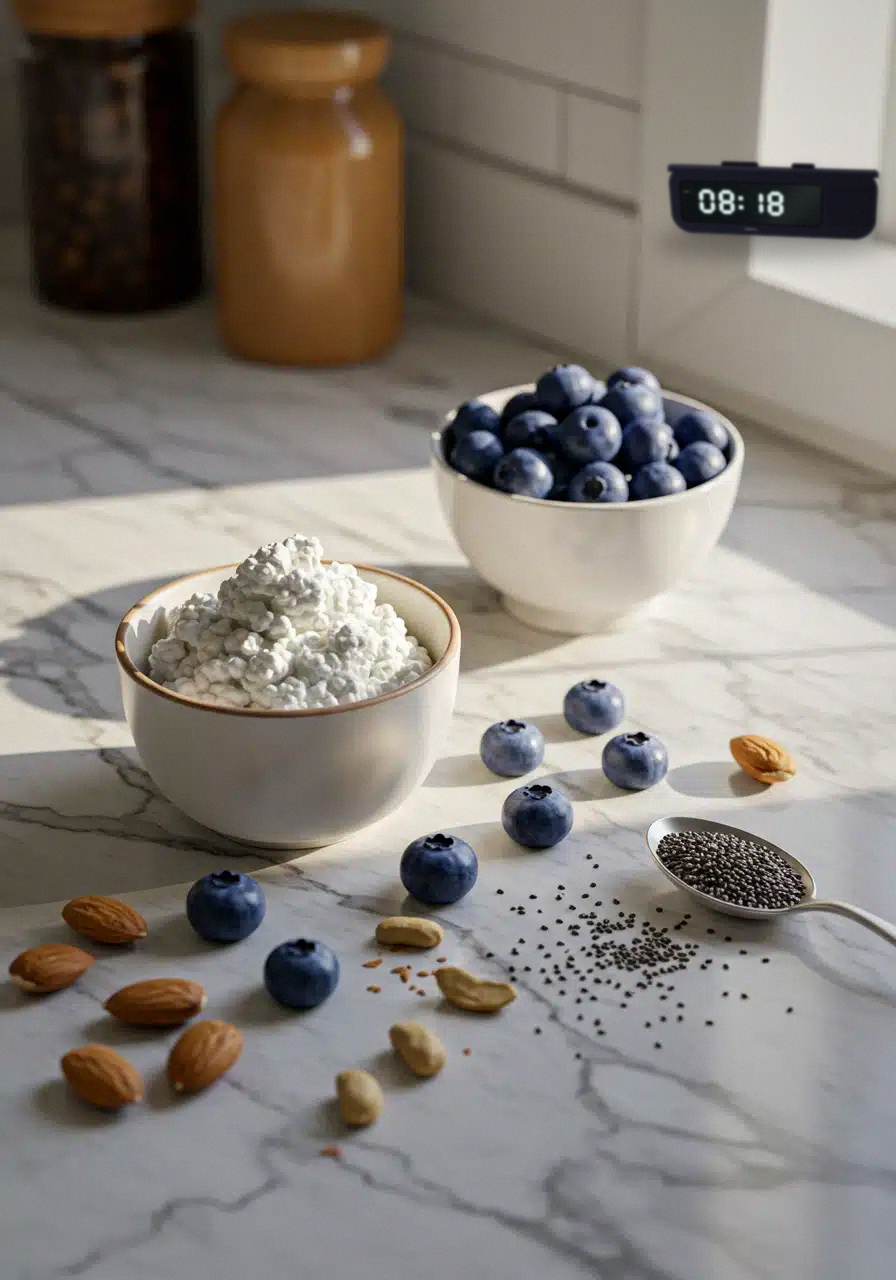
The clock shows 8:18
